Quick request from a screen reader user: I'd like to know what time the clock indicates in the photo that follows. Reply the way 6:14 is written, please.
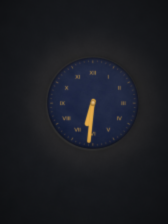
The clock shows 6:31
